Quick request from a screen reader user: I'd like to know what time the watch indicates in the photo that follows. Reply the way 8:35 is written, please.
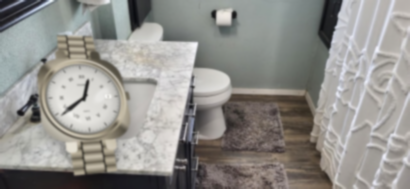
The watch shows 12:39
